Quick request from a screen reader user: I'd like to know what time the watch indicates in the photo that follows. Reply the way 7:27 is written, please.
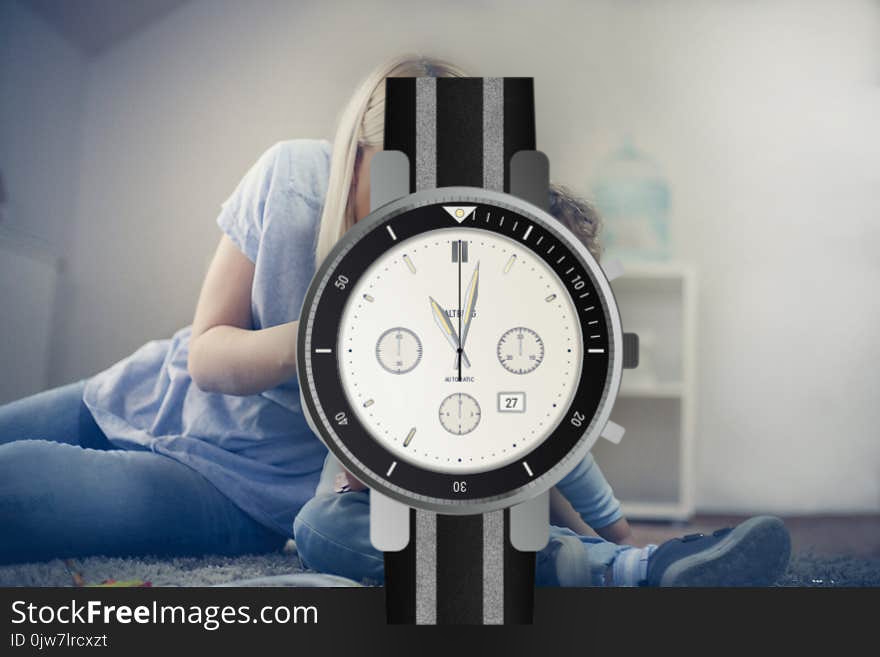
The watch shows 11:02
